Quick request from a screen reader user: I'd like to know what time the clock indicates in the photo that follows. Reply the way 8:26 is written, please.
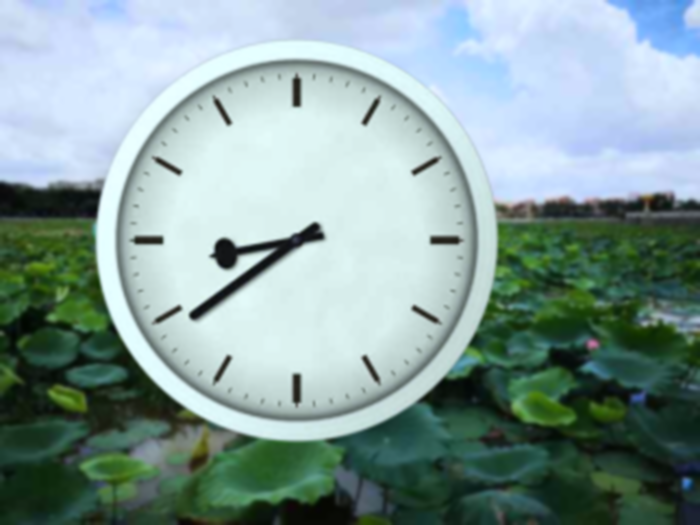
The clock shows 8:39
